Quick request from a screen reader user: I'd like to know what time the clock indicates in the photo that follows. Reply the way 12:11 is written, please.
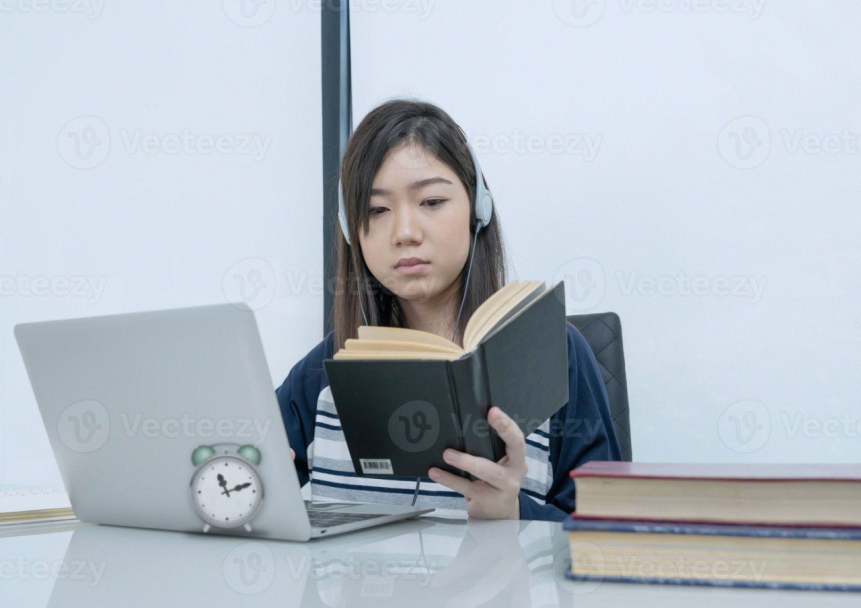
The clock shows 11:12
